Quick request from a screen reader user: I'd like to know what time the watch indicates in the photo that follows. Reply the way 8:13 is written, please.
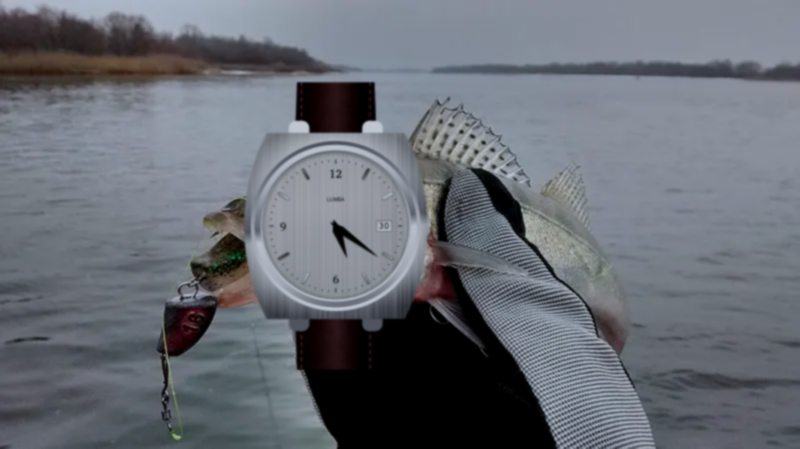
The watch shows 5:21
